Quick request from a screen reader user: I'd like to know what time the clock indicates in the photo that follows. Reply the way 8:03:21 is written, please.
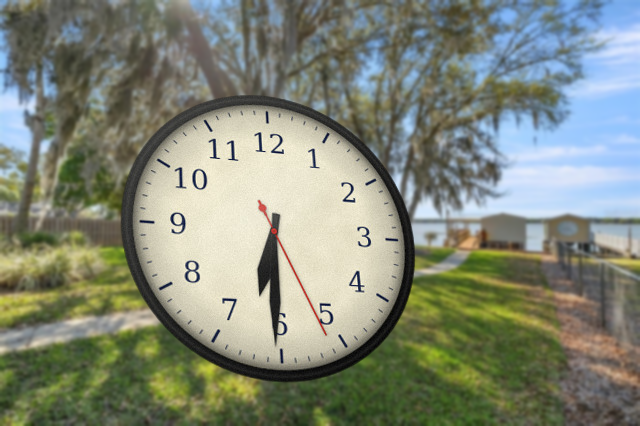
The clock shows 6:30:26
